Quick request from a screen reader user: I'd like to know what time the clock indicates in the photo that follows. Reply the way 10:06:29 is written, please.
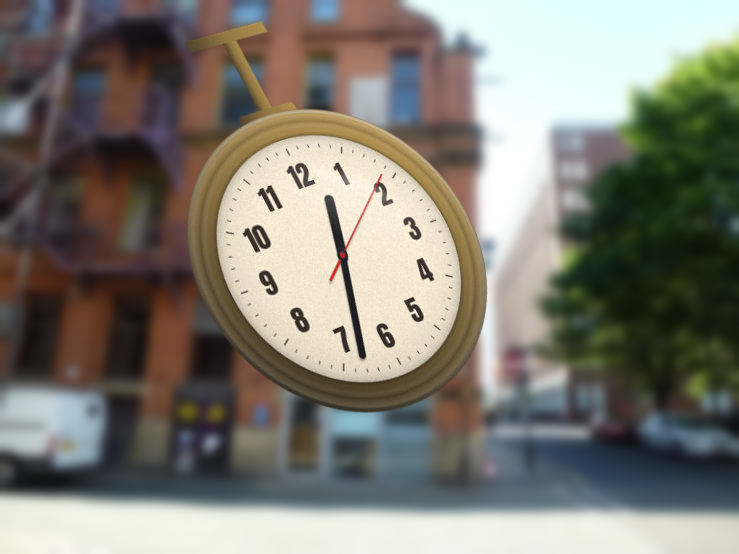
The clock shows 12:33:09
